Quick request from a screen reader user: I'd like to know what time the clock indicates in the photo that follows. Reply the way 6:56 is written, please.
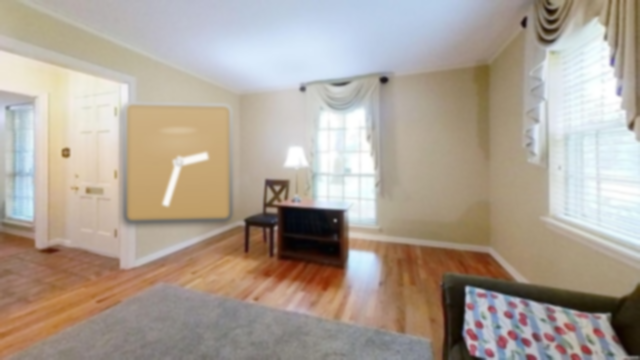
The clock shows 2:33
